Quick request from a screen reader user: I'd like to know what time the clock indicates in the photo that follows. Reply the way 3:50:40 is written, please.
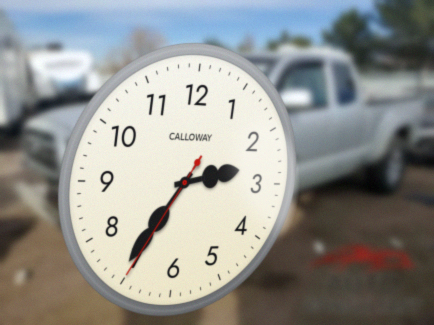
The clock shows 2:35:35
